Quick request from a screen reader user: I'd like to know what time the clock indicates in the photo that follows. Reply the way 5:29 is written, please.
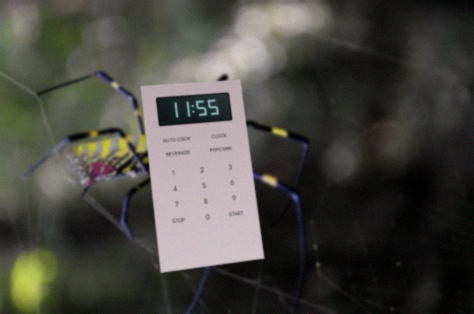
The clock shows 11:55
